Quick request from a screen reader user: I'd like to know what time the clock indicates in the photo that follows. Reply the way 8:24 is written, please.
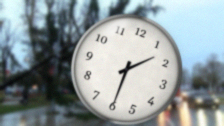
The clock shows 1:30
